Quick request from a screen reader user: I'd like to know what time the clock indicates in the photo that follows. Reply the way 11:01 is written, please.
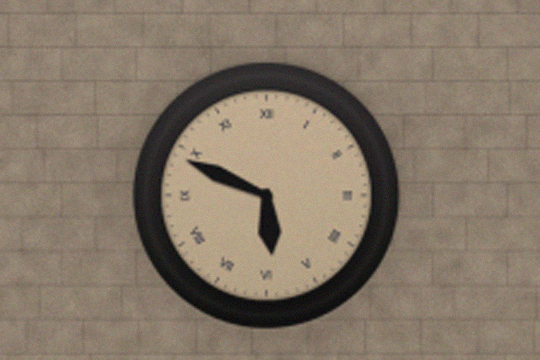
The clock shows 5:49
